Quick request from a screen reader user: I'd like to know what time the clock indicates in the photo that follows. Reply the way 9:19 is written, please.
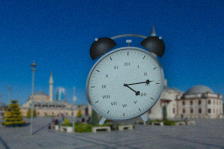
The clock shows 4:14
